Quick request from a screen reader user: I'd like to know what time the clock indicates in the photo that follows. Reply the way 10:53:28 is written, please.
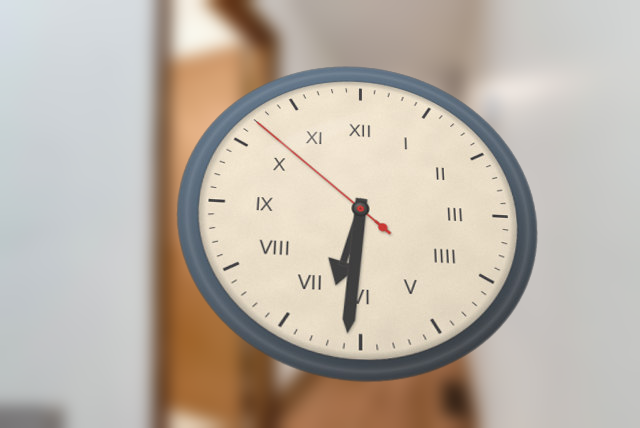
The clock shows 6:30:52
